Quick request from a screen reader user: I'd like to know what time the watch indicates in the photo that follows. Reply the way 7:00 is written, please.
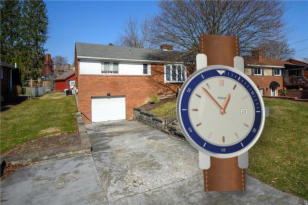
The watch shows 12:53
